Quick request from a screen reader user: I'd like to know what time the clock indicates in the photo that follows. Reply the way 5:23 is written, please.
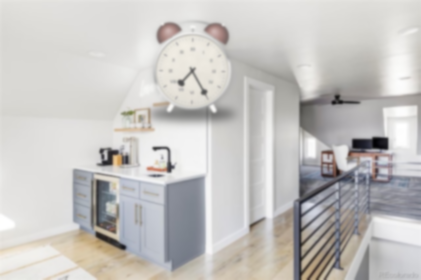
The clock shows 7:25
